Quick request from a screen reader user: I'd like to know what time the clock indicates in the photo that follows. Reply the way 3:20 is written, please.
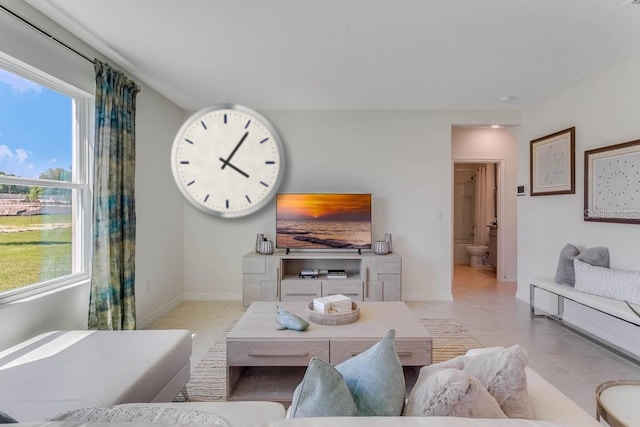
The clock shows 4:06
